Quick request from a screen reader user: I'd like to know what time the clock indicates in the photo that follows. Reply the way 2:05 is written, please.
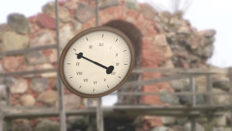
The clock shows 3:49
